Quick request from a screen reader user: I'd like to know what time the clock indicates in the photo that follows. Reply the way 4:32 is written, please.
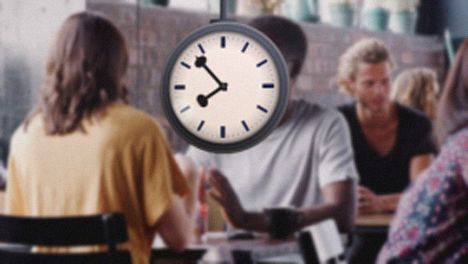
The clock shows 7:53
